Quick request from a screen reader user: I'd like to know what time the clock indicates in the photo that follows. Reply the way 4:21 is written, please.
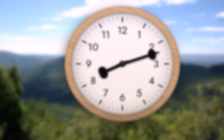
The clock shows 8:12
